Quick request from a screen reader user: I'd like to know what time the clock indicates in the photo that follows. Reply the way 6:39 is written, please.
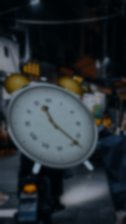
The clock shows 11:23
